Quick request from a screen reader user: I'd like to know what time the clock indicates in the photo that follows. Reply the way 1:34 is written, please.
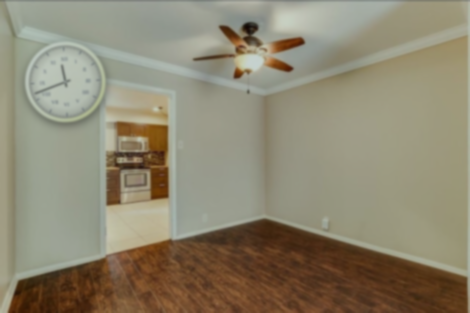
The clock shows 11:42
